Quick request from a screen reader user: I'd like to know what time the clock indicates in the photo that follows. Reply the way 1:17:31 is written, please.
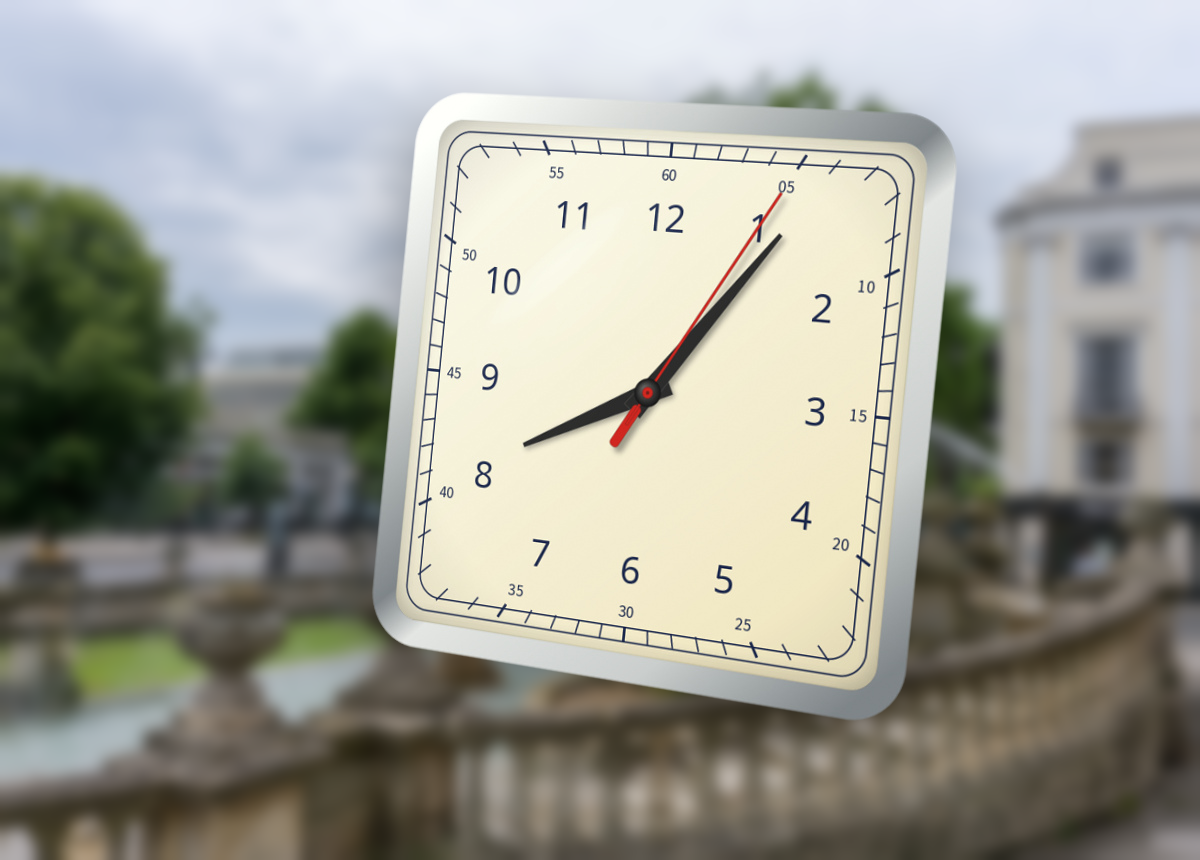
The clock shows 8:06:05
